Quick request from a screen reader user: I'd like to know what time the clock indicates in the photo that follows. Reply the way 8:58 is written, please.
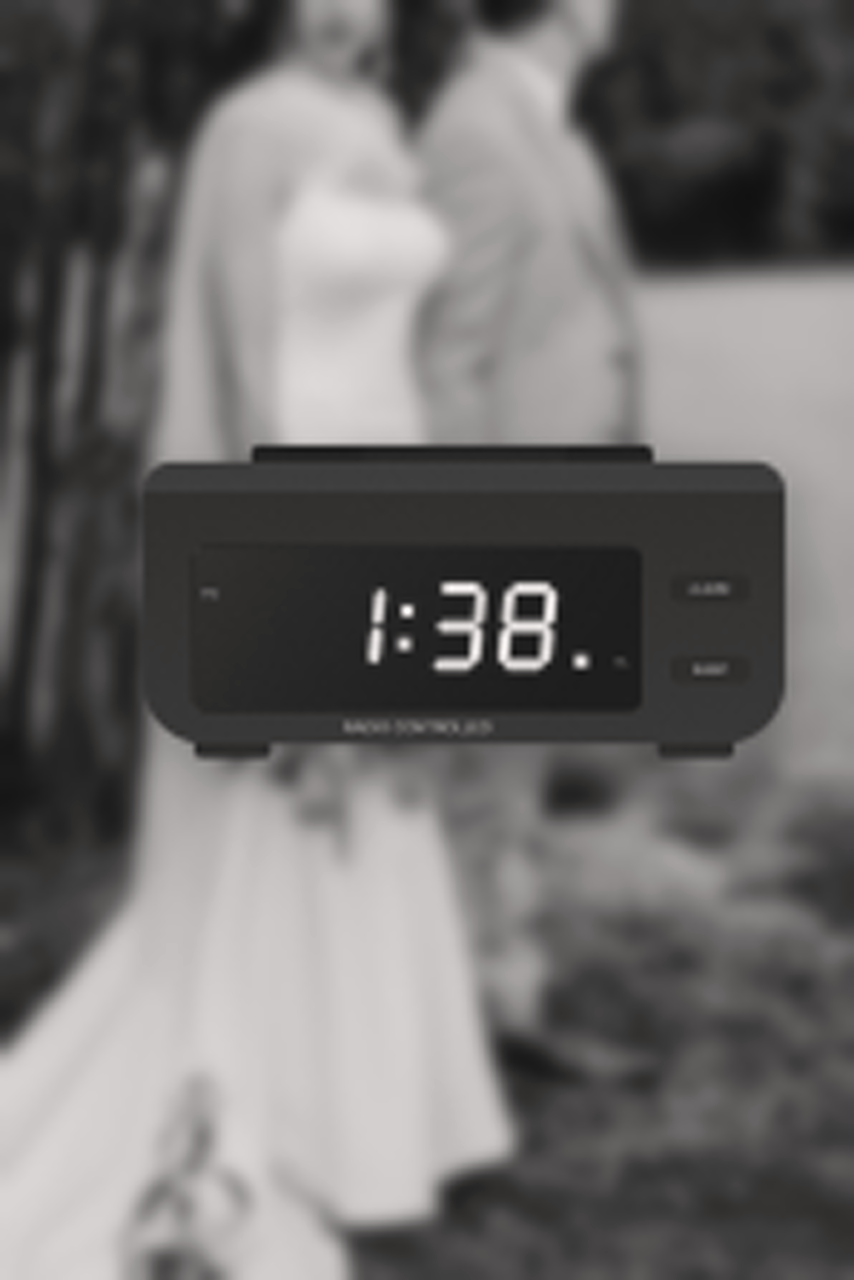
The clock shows 1:38
